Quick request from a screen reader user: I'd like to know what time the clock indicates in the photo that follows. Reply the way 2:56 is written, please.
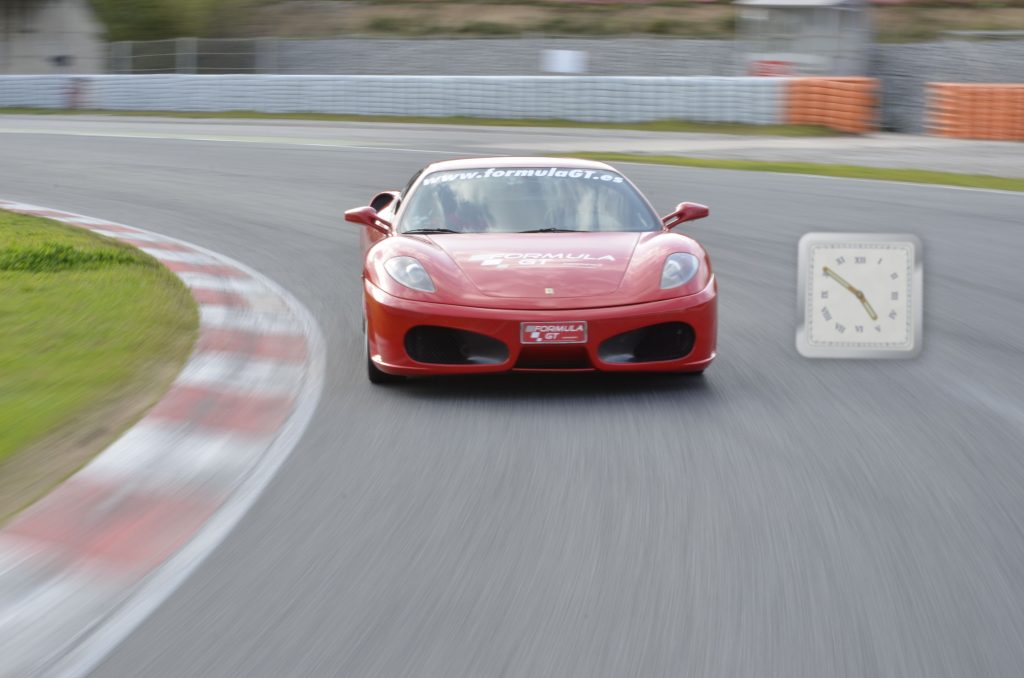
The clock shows 4:51
